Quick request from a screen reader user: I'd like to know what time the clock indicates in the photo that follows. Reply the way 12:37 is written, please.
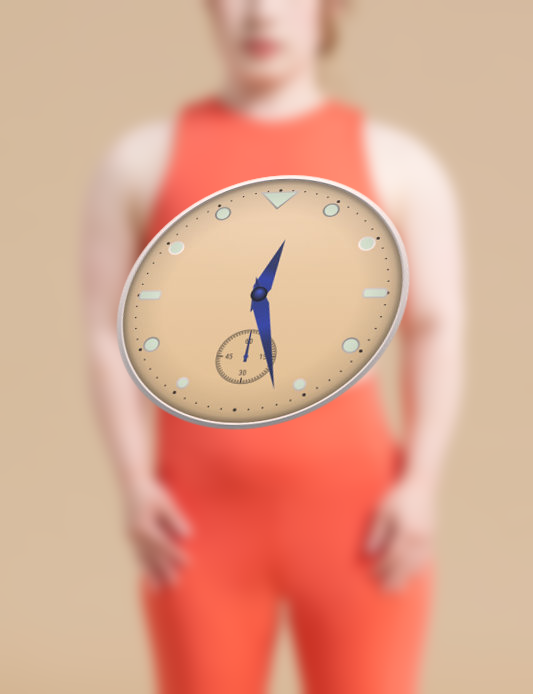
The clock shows 12:27
